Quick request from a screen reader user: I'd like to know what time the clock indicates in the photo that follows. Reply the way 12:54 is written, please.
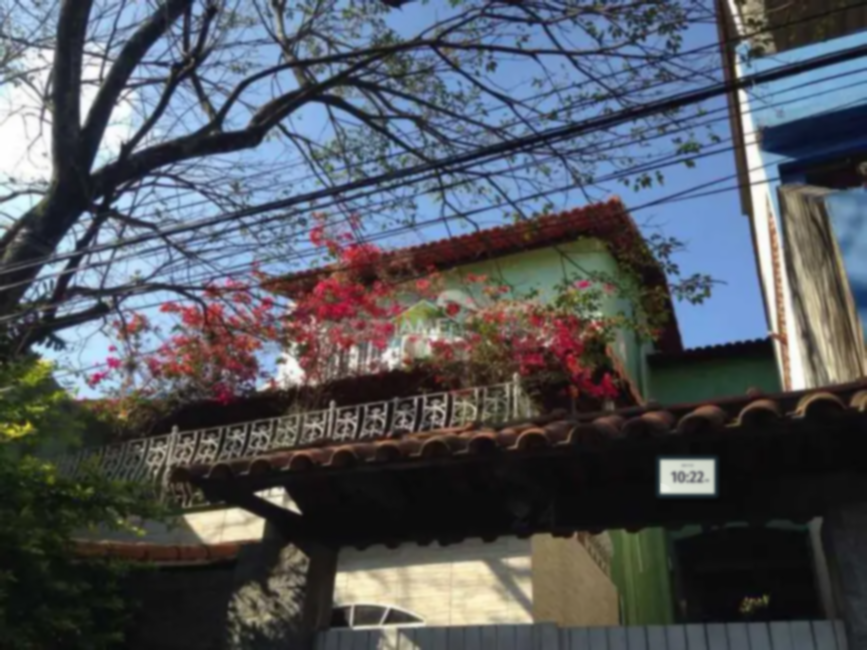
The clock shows 10:22
